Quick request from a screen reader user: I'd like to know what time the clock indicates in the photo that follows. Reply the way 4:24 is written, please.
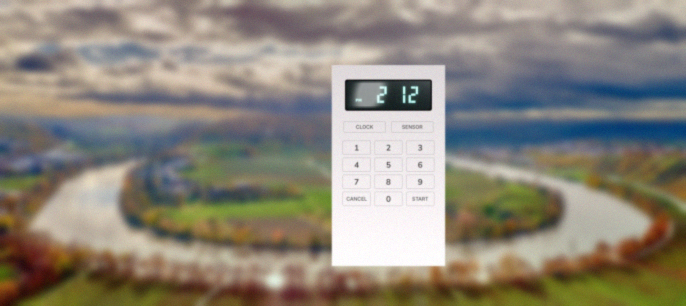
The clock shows 2:12
